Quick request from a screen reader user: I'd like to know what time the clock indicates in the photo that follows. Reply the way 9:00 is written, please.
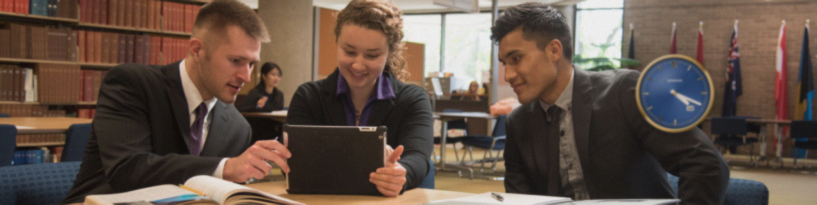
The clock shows 4:19
